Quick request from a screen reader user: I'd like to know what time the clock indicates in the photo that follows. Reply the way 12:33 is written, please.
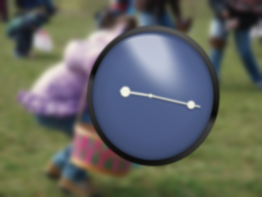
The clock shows 9:17
